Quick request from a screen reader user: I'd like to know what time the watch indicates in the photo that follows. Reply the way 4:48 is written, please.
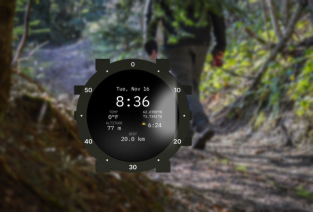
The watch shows 8:36
